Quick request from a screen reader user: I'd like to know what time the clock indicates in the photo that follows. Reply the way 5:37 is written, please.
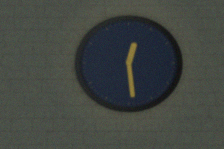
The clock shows 12:29
